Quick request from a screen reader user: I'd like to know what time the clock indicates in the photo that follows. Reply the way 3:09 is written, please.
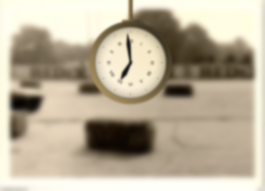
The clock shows 6:59
